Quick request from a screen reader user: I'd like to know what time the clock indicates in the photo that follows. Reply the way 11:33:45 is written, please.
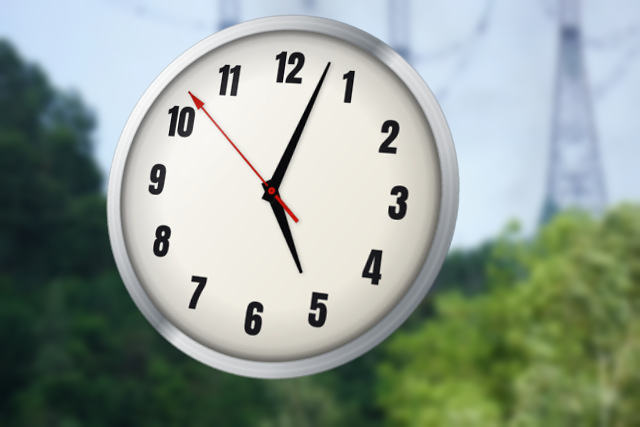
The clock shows 5:02:52
